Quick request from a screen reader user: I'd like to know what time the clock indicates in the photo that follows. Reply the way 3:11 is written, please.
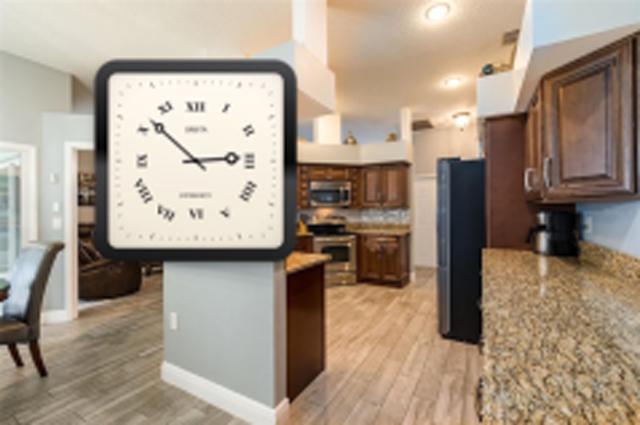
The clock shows 2:52
